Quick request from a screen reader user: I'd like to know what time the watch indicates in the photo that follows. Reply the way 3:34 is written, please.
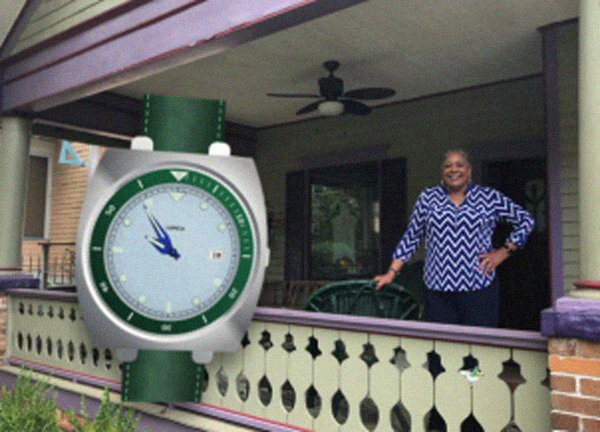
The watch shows 9:54
